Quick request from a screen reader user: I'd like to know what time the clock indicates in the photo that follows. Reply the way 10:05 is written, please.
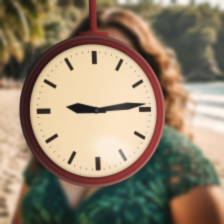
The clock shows 9:14
